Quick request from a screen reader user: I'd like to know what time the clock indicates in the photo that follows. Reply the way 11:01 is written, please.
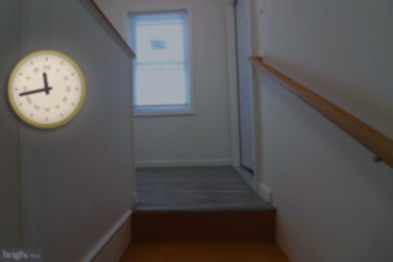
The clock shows 11:43
